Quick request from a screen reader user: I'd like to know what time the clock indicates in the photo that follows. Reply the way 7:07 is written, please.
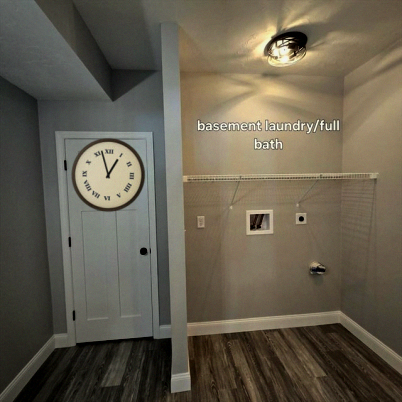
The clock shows 12:57
